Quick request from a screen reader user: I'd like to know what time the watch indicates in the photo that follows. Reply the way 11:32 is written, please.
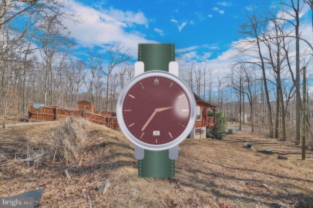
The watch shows 2:36
